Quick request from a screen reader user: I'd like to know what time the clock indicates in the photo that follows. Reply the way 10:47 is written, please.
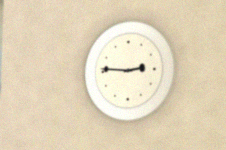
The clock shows 2:46
